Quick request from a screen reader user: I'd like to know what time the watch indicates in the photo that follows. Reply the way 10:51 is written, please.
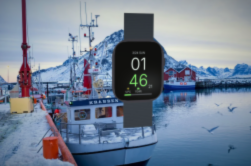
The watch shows 1:46
